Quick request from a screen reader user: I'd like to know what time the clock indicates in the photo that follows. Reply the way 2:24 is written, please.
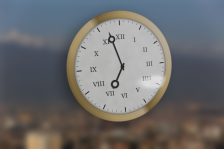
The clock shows 6:57
